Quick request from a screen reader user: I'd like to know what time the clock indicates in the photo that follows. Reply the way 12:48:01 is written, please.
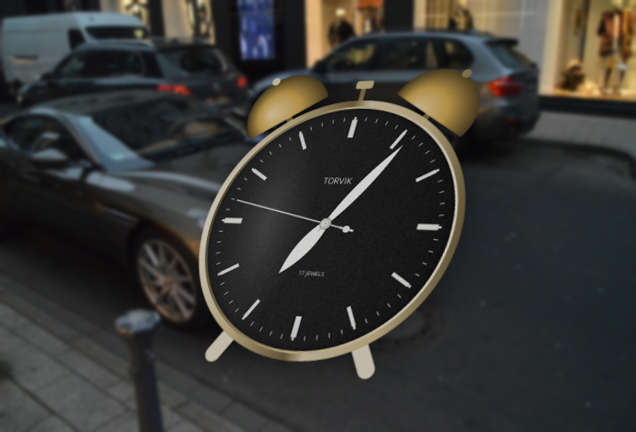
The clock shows 7:05:47
